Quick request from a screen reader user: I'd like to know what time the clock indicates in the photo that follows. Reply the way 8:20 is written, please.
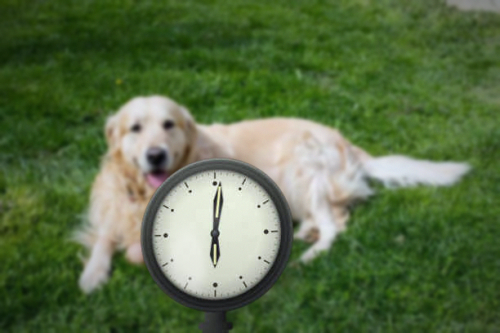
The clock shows 6:01
